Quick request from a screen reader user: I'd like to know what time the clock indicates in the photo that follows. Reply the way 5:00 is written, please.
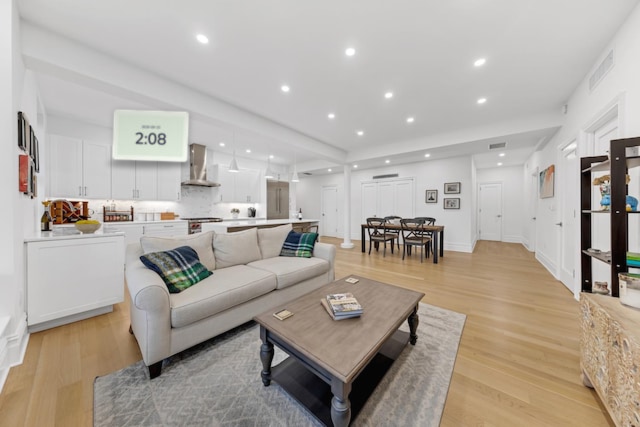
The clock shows 2:08
